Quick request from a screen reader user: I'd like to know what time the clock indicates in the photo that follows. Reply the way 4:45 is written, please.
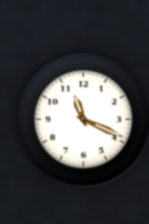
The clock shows 11:19
